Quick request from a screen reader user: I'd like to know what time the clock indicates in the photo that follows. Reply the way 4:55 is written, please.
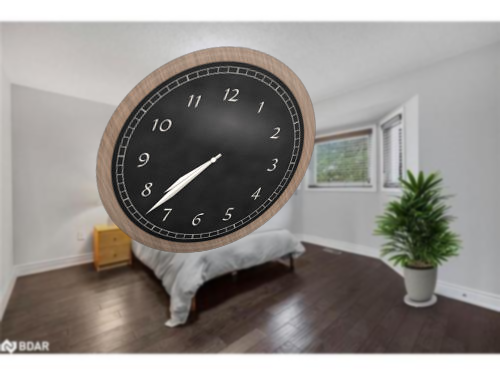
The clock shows 7:37
